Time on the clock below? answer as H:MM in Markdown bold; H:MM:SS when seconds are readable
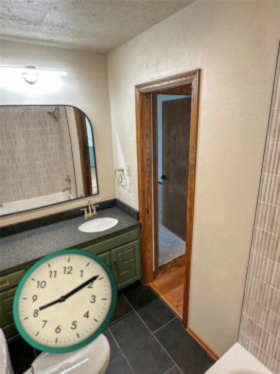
**8:09**
